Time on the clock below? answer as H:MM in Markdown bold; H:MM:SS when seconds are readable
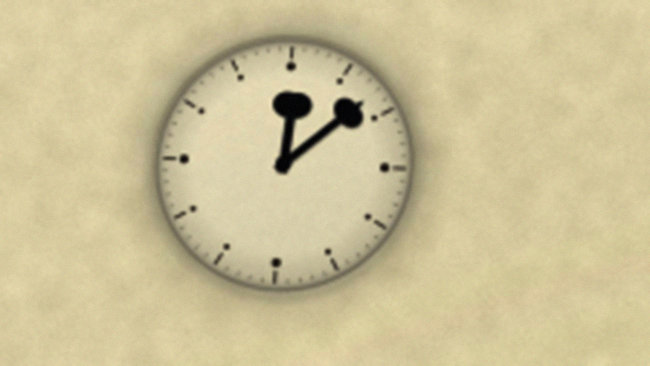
**12:08**
